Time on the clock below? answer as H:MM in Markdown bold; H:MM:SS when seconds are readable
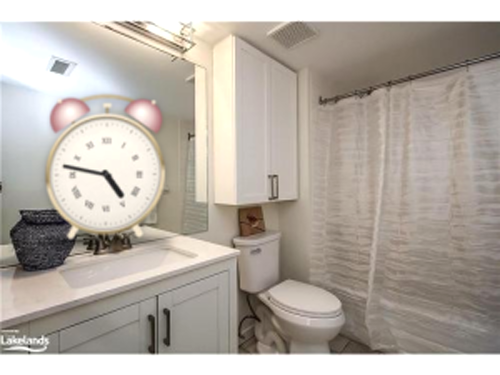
**4:47**
